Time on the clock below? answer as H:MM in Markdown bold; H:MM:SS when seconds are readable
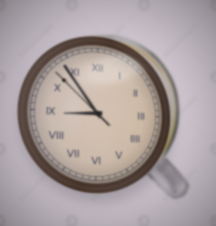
**8:53:52**
